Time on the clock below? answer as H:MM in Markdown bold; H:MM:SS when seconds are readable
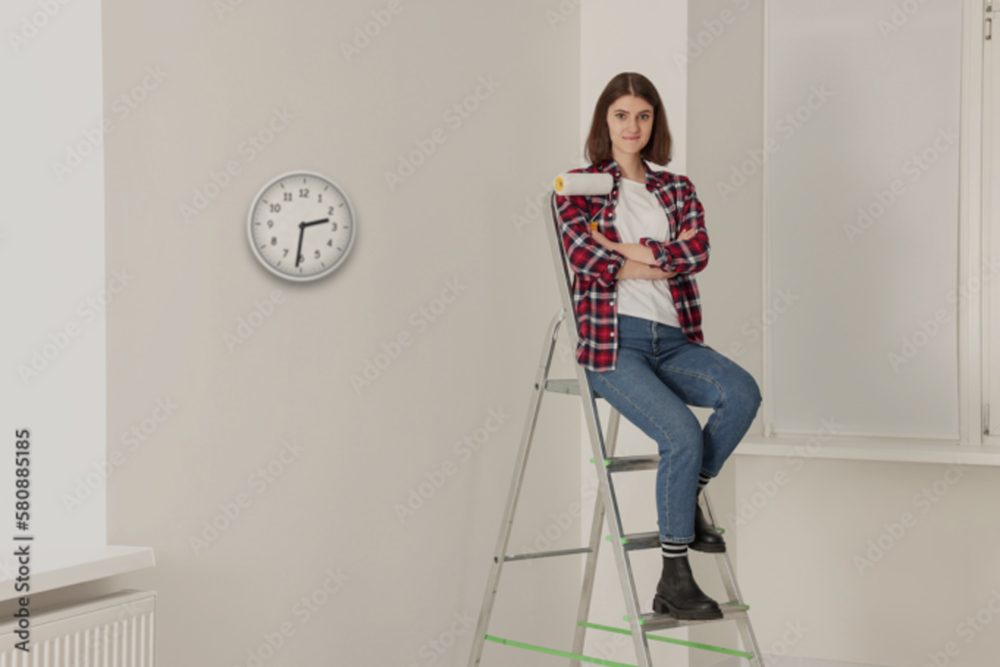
**2:31**
